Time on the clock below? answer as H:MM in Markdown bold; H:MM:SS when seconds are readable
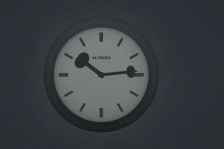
**10:14**
